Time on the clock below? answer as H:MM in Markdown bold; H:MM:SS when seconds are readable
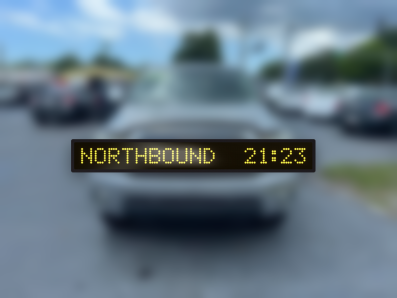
**21:23**
